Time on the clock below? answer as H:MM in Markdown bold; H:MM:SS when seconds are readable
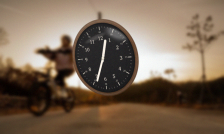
**12:34**
